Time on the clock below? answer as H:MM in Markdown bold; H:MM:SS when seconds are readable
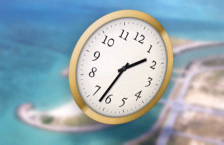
**1:32**
